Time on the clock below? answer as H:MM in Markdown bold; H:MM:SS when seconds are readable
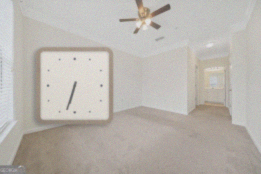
**6:33**
